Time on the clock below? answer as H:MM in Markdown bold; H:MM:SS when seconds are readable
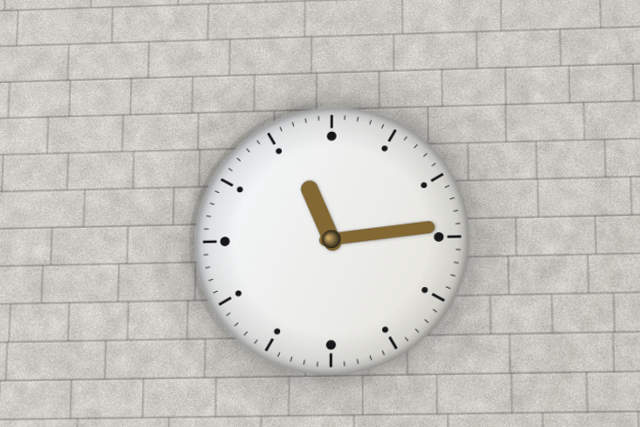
**11:14**
